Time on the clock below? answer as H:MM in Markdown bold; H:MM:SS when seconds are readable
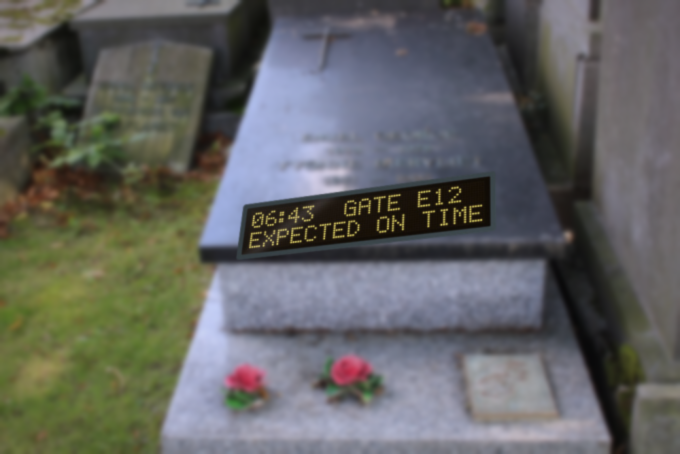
**6:43**
